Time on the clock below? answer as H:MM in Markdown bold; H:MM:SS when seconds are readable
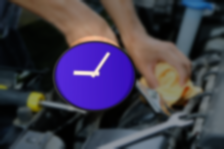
**9:05**
